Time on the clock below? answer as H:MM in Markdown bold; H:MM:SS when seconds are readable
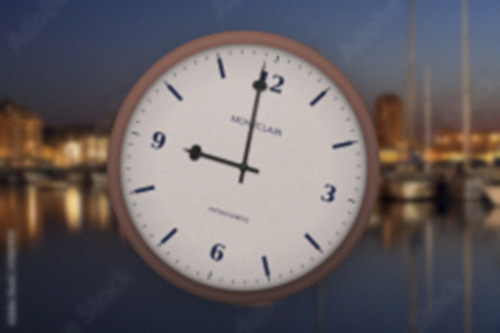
**8:59**
